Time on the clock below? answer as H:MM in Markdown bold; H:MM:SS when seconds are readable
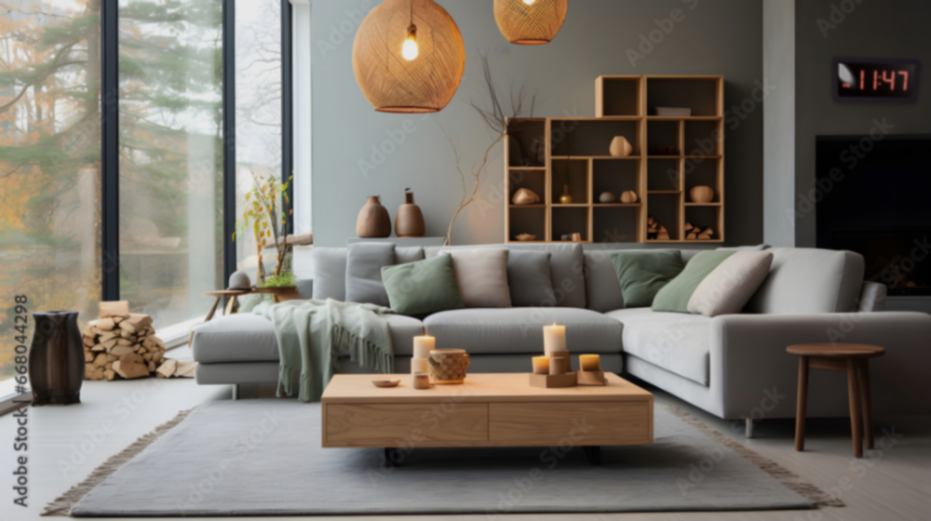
**11:47**
